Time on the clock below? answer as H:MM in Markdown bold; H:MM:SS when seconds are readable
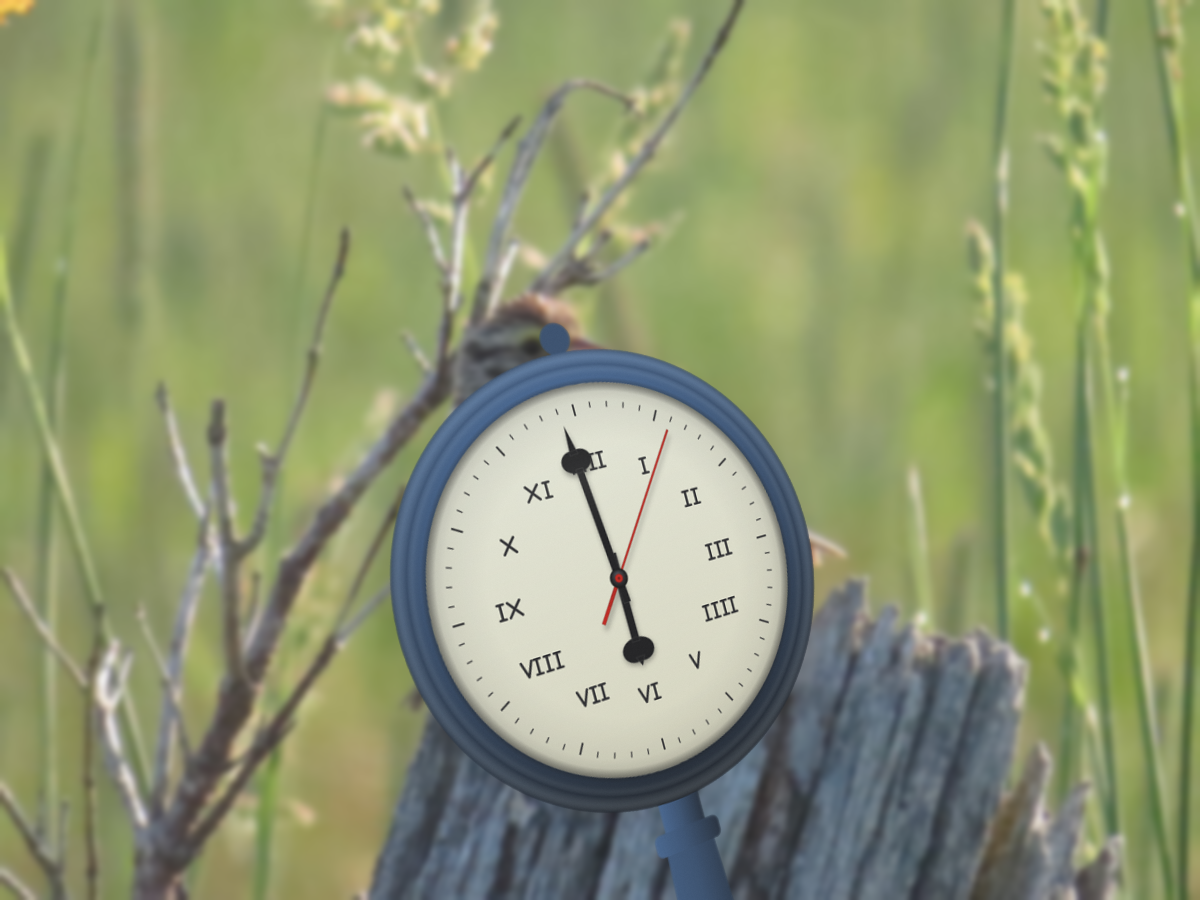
**5:59:06**
